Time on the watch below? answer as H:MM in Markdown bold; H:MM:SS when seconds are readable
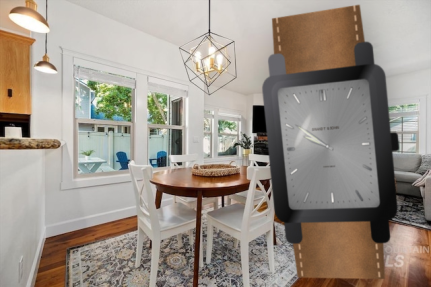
**9:51**
